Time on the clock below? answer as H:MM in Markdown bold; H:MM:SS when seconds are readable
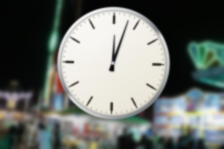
**12:03**
